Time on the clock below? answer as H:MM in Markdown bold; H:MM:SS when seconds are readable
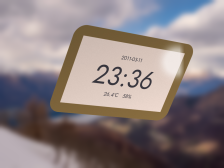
**23:36**
